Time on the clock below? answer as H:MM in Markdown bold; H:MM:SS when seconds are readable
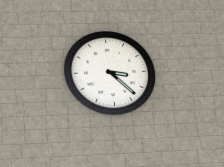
**3:23**
